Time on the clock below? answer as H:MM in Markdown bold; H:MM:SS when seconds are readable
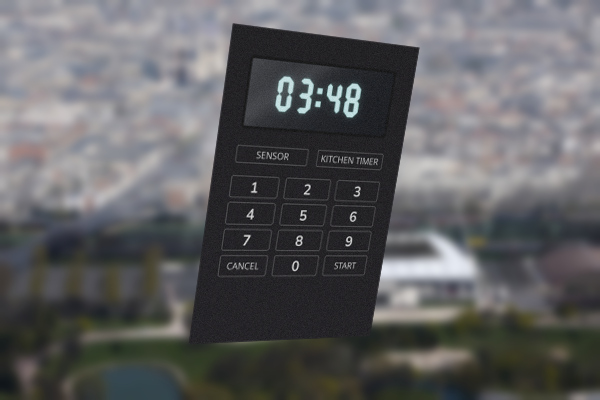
**3:48**
